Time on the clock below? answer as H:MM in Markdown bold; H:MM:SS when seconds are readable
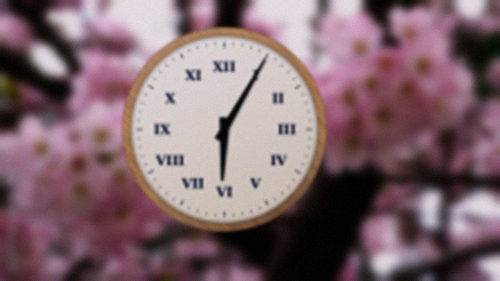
**6:05**
